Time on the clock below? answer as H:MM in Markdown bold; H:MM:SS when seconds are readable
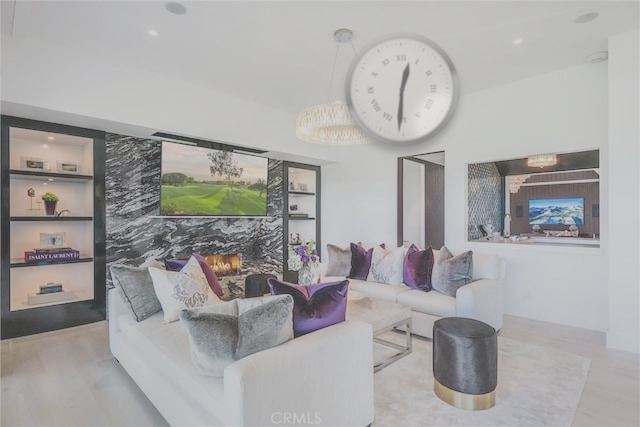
**12:31**
